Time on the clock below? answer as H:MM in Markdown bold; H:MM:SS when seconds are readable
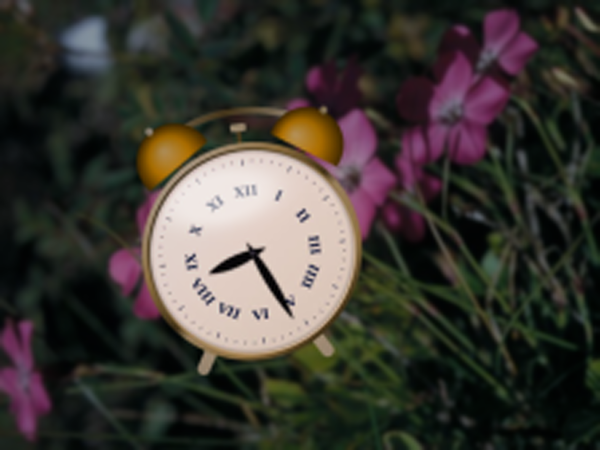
**8:26**
